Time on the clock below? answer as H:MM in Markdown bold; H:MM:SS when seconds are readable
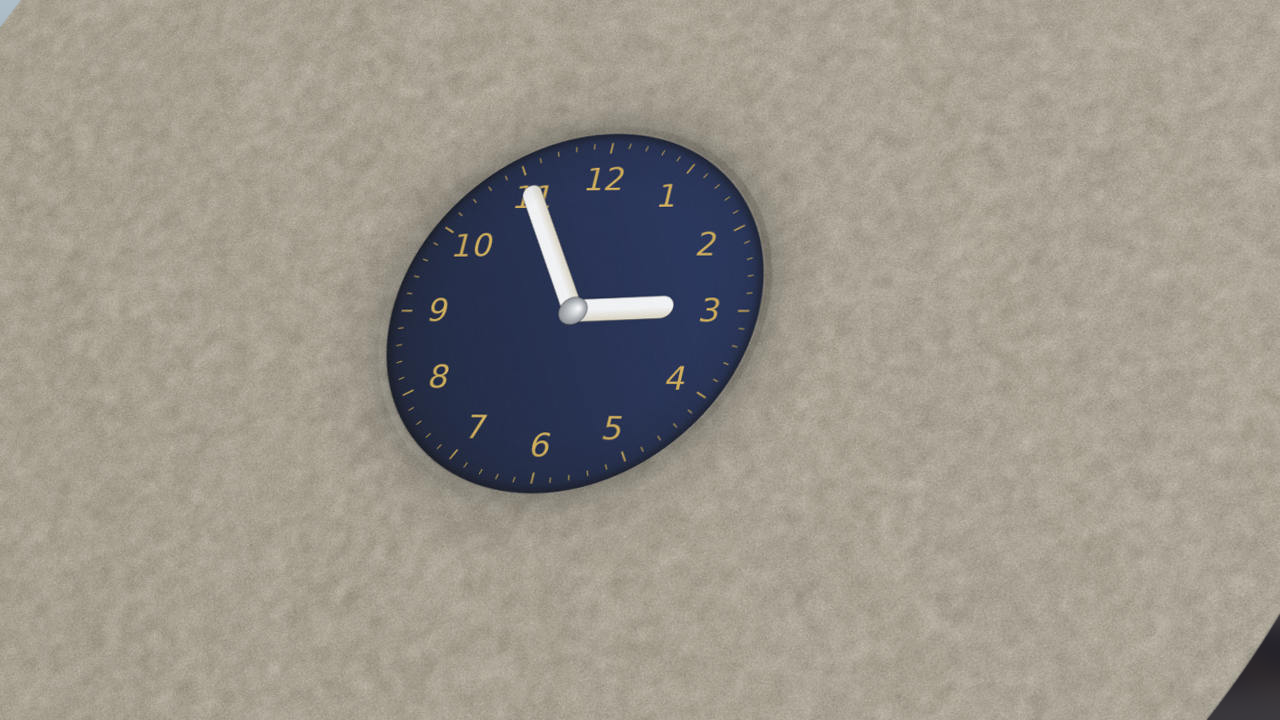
**2:55**
